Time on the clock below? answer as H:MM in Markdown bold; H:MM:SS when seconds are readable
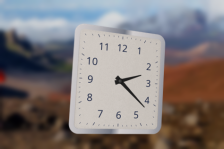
**2:22**
